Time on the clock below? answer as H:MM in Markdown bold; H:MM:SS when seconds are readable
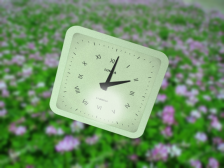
**2:01**
